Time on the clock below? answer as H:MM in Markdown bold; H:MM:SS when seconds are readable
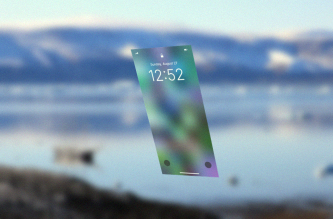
**12:52**
